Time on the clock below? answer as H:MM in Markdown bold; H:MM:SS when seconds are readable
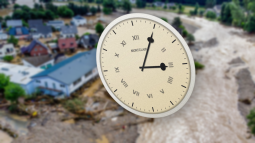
**3:05**
